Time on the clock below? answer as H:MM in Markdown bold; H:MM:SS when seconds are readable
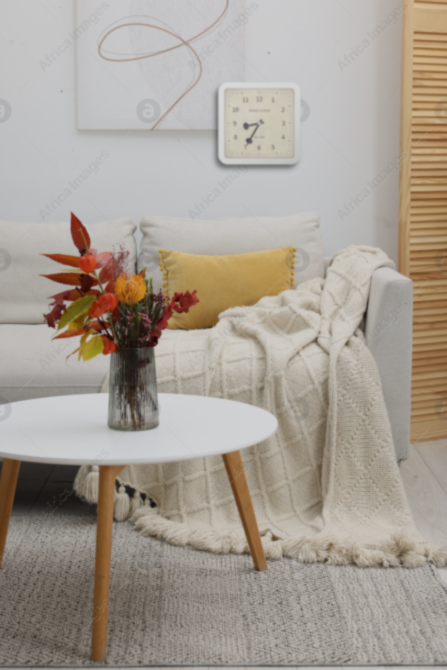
**8:35**
